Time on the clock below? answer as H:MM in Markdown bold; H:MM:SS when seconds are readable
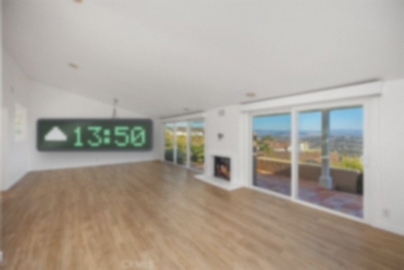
**13:50**
